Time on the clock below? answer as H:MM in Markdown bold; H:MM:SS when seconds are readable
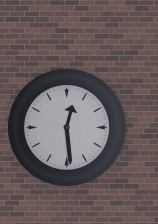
**12:29**
